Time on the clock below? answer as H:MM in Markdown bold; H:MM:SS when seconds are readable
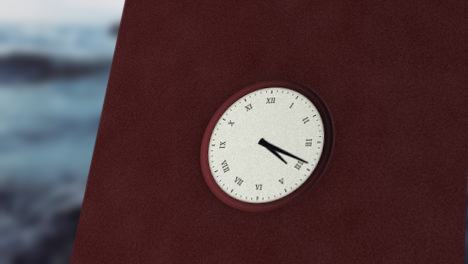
**4:19**
